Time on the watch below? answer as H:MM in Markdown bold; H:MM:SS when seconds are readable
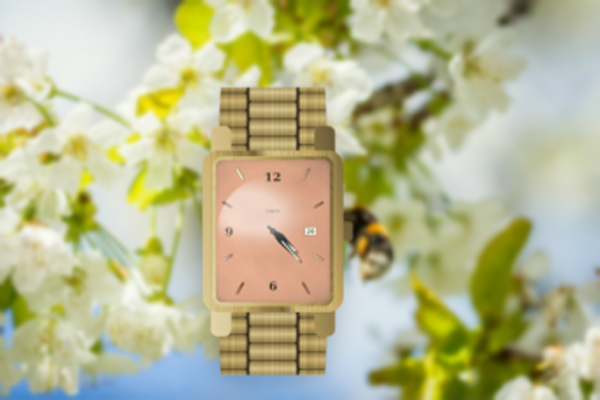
**4:23**
